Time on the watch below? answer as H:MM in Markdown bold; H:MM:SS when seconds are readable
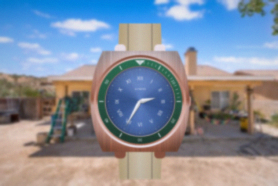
**2:35**
